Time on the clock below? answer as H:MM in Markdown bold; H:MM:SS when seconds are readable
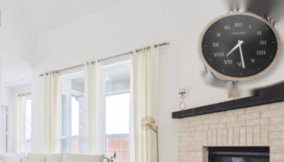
**7:29**
